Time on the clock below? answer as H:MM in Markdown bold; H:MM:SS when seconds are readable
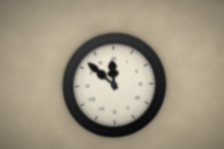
**11:52**
